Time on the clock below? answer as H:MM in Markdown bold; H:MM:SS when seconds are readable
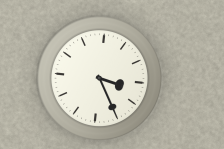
**3:25**
